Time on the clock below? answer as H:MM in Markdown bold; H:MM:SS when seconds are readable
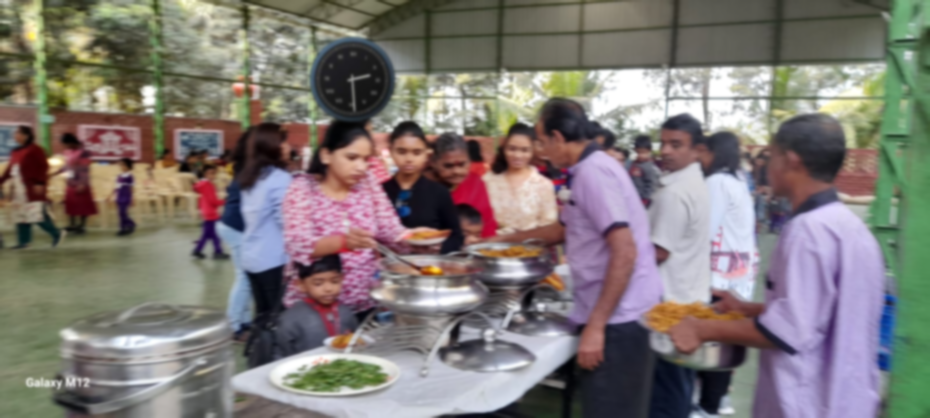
**2:29**
